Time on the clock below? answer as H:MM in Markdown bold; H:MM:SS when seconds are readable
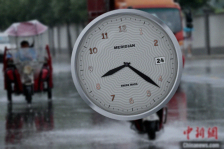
**8:22**
